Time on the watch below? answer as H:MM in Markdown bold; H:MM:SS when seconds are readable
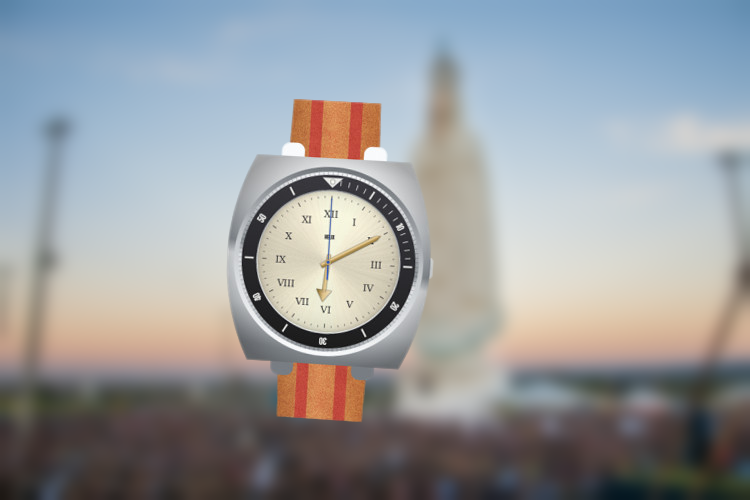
**6:10:00**
